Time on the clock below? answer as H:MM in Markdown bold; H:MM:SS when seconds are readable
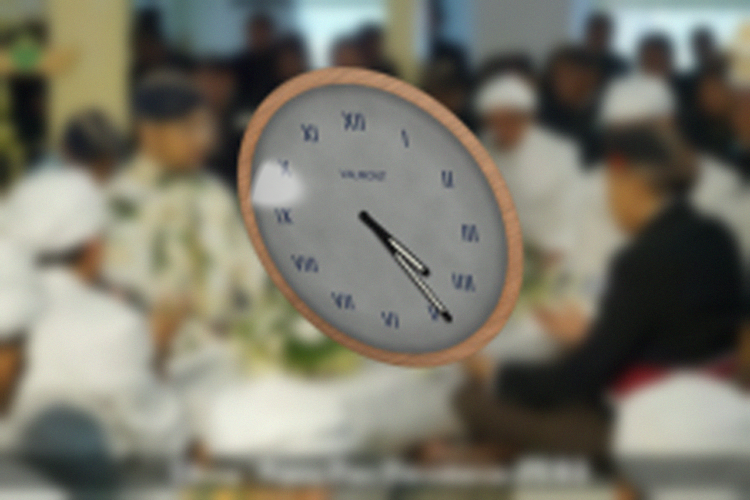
**4:24**
